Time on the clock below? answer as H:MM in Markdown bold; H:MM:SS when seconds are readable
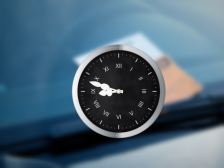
**8:48**
